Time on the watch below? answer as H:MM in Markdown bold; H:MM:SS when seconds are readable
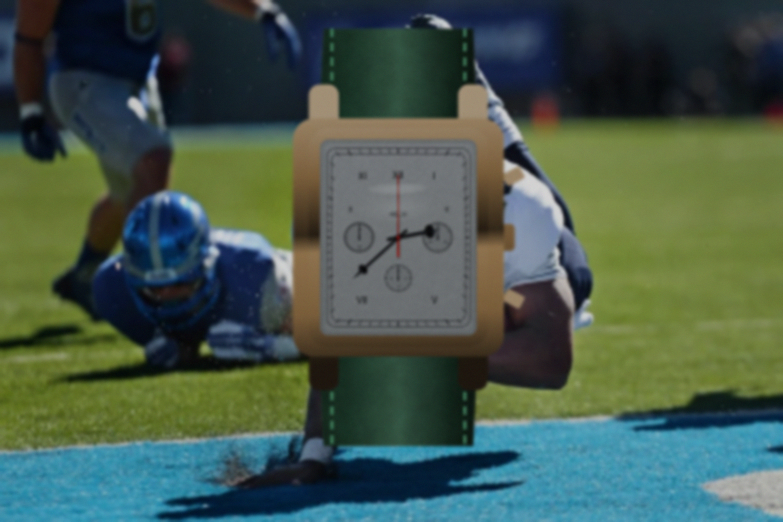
**2:38**
